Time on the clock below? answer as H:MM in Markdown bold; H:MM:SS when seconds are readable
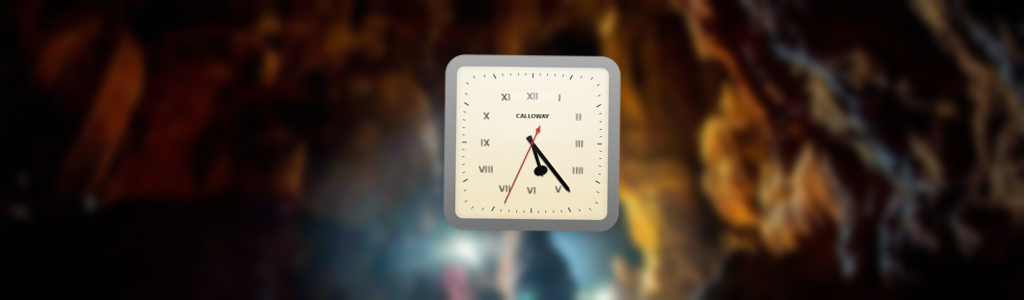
**5:23:34**
